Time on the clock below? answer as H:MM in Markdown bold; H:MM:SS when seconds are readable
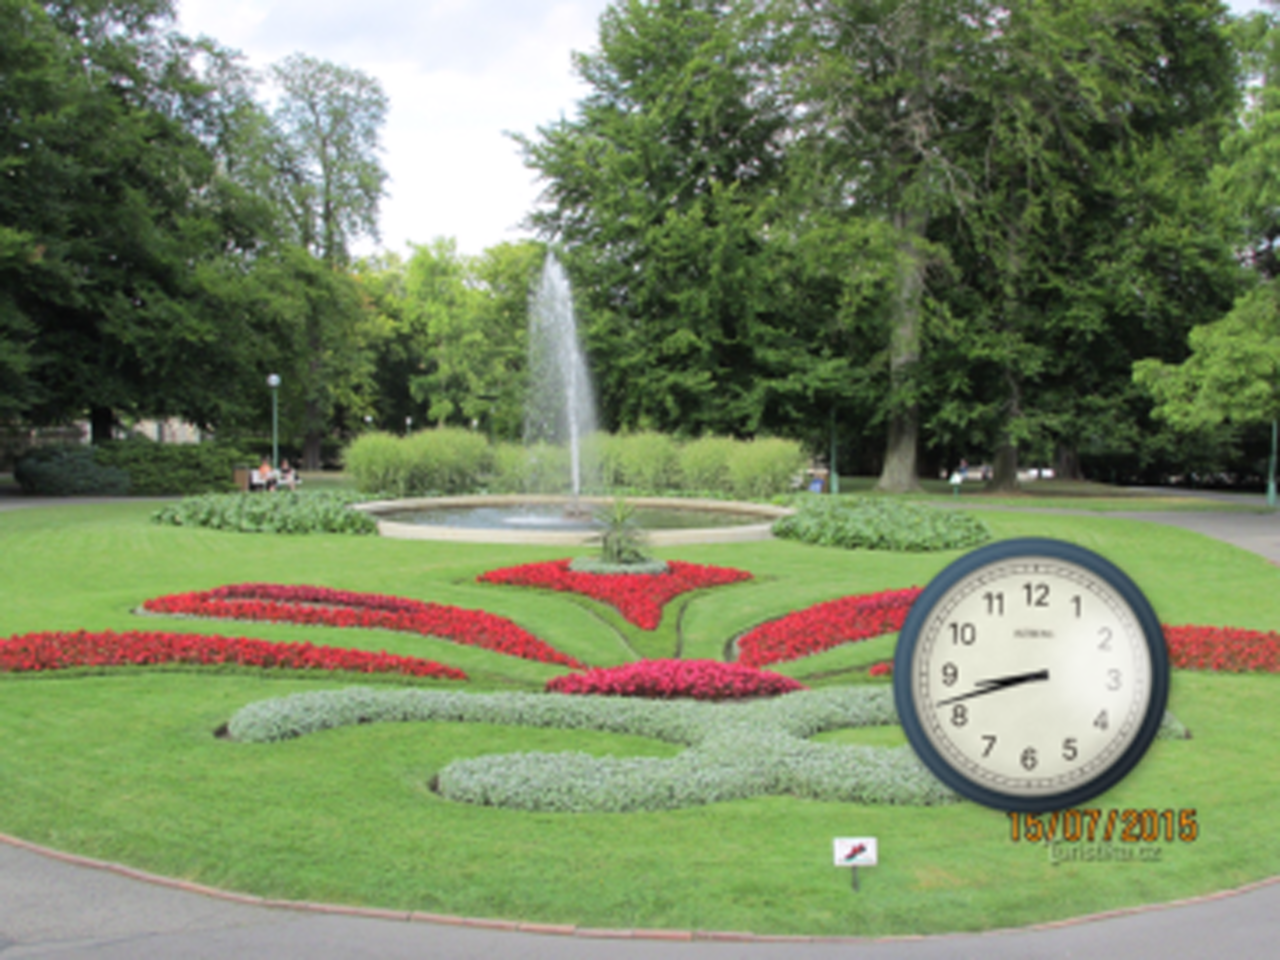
**8:42**
